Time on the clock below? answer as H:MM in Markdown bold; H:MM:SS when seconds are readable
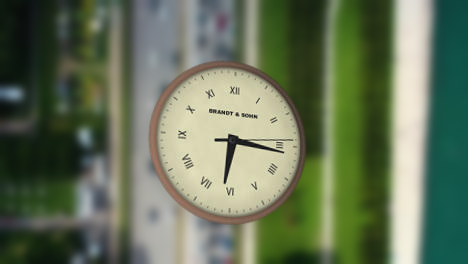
**6:16:14**
